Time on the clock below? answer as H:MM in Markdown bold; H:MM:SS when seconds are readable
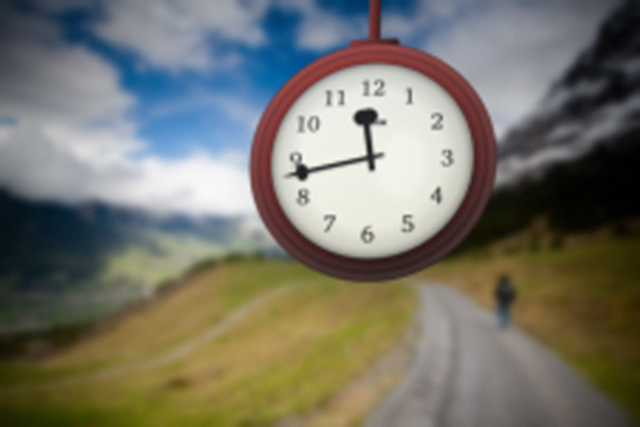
**11:43**
